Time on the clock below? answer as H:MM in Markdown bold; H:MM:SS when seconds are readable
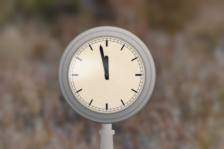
**11:58**
